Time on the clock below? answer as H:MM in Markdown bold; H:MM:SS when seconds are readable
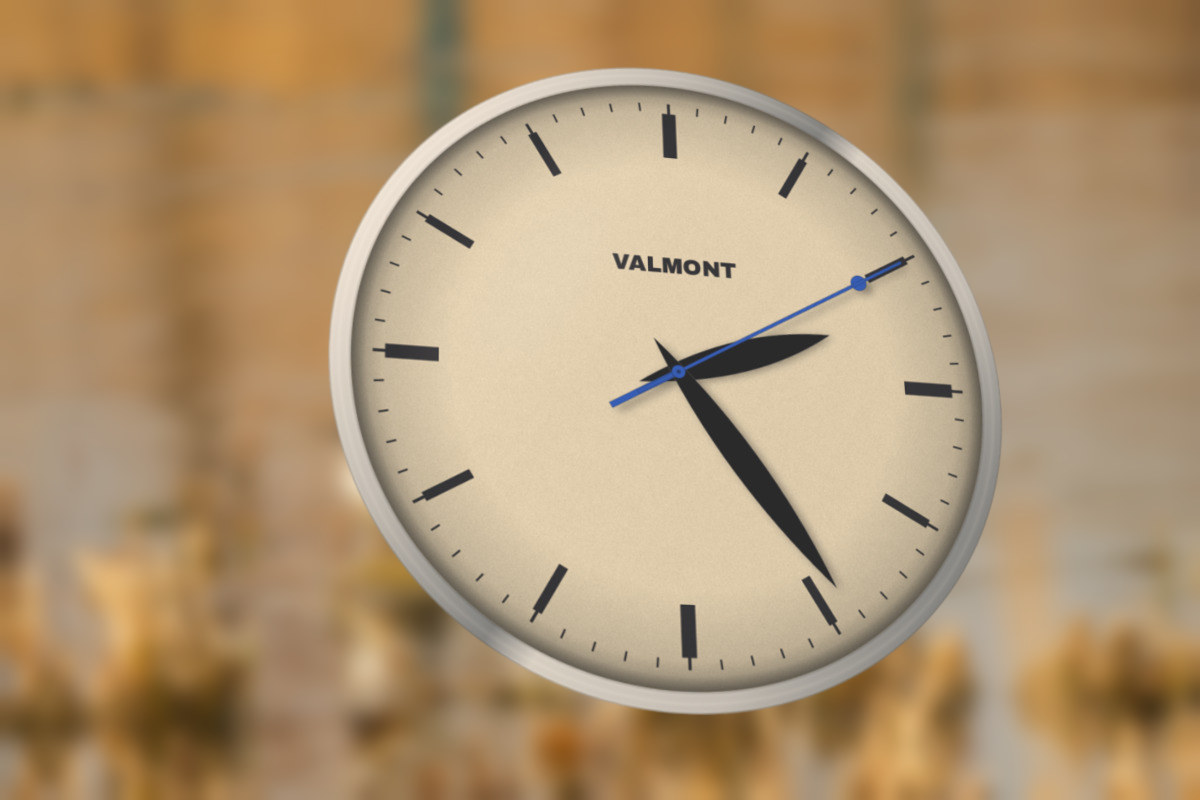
**2:24:10**
